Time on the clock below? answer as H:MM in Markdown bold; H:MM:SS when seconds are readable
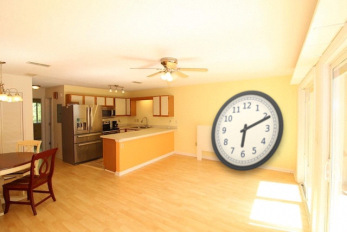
**6:11**
